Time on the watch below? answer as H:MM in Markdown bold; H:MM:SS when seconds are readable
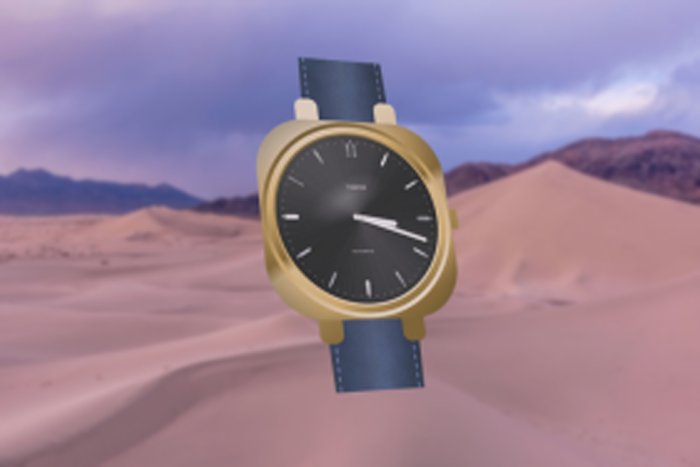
**3:18**
